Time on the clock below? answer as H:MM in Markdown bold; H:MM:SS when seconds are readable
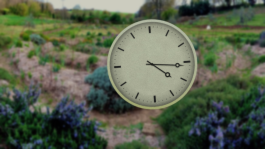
**4:16**
